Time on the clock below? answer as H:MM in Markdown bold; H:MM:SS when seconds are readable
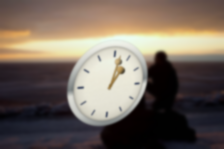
**1:02**
